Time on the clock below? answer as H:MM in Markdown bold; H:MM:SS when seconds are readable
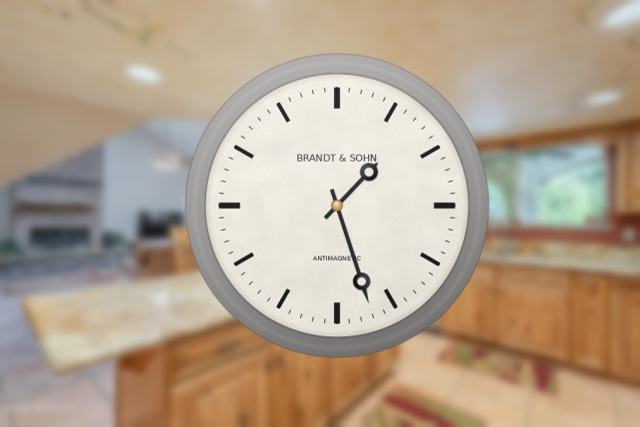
**1:27**
